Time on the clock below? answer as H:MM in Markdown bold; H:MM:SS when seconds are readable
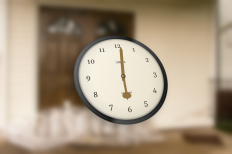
**6:01**
